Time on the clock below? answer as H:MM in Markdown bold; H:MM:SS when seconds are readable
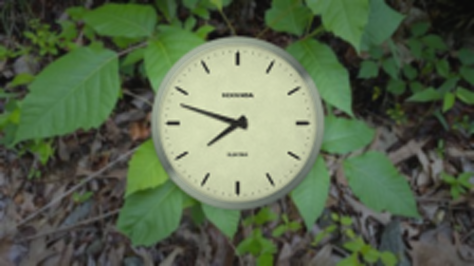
**7:48**
